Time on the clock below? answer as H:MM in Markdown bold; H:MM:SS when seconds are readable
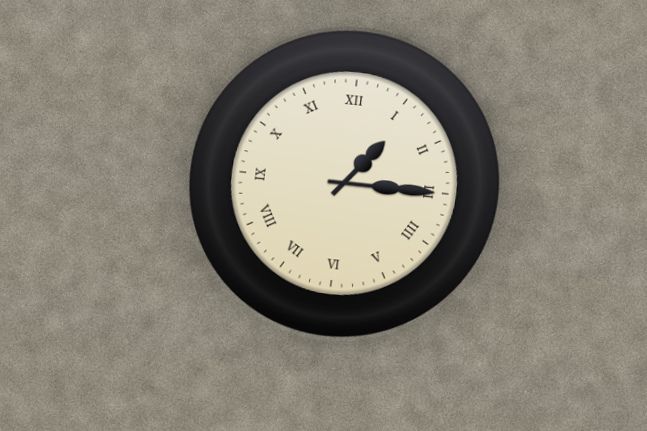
**1:15**
